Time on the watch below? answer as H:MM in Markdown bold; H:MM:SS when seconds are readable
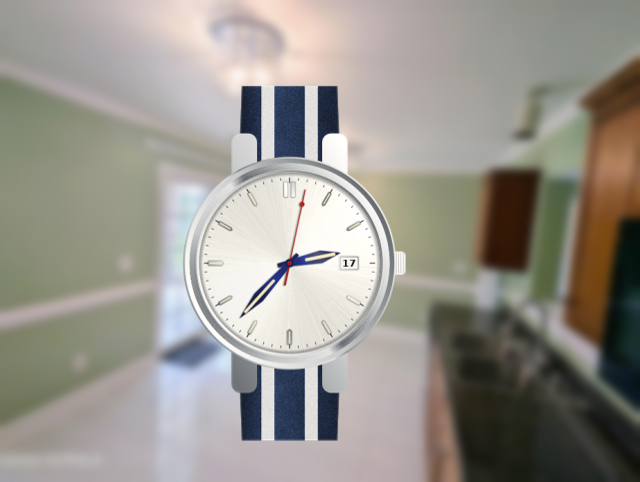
**2:37:02**
